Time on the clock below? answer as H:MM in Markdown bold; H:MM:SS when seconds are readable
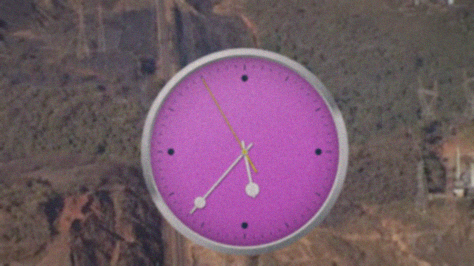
**5:36:55**
